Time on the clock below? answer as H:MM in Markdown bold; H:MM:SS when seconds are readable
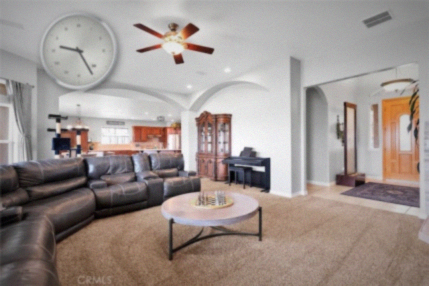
**9:25**
